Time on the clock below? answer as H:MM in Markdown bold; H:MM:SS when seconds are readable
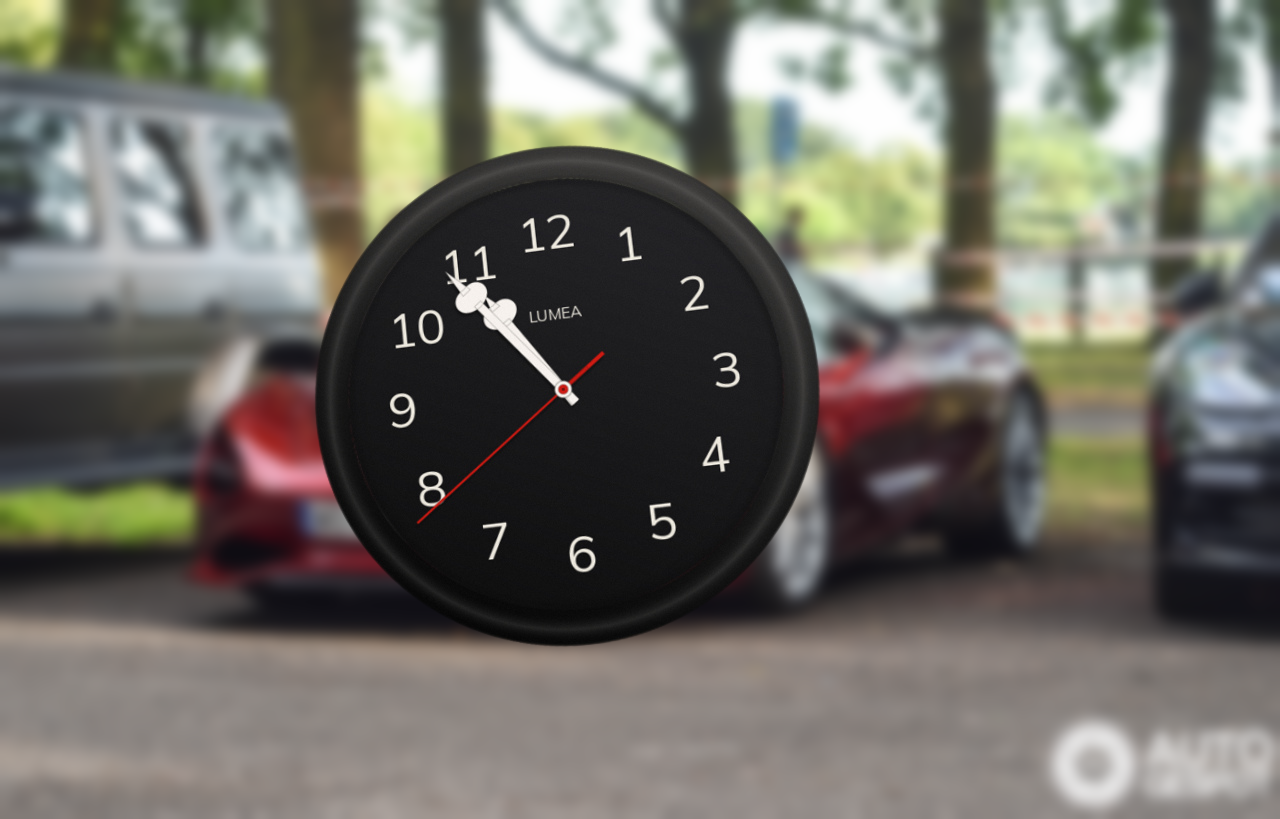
**10:53:39**
